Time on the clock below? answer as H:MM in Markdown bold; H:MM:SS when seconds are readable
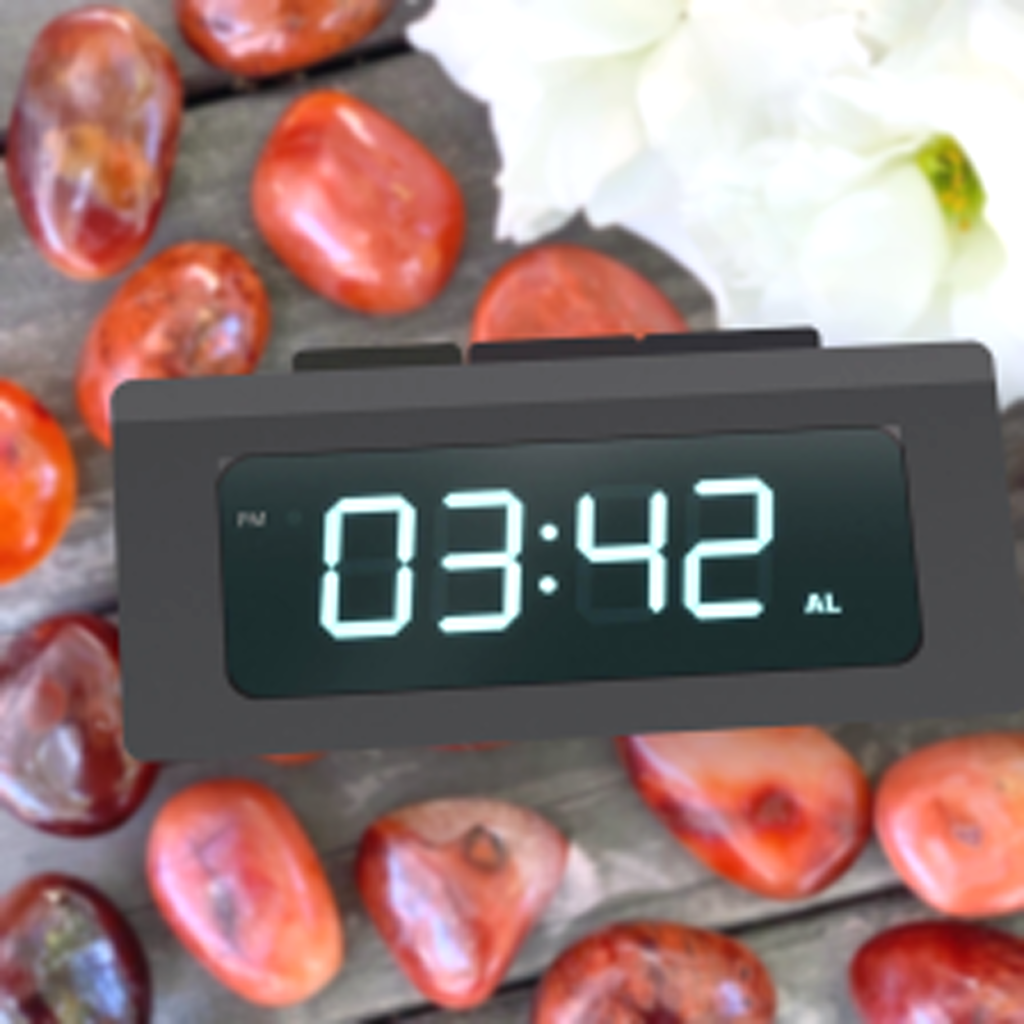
**3:42**
